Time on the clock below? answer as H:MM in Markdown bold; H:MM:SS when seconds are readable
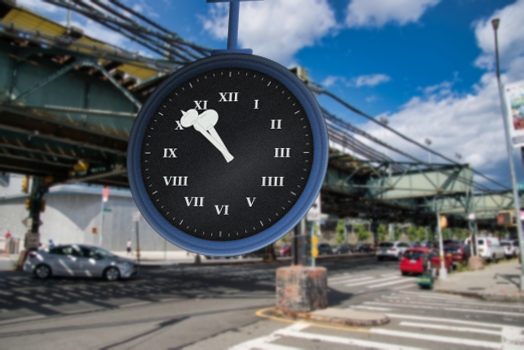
**10:52**
